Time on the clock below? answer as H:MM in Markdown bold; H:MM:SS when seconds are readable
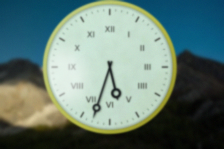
**5:33**
